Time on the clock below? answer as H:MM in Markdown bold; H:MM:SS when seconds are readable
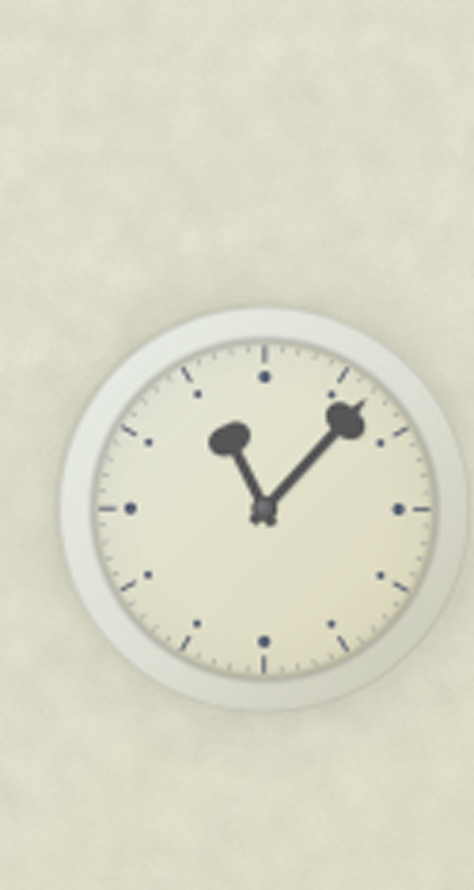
**11:07**
